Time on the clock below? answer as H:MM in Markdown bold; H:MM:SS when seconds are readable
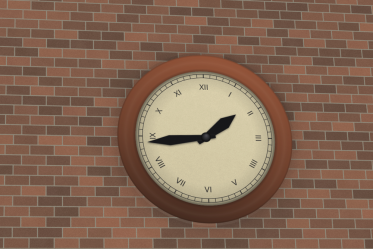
**1:44**
